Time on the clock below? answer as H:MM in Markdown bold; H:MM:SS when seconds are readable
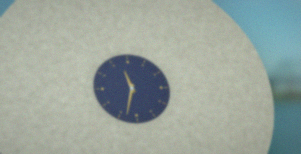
**11:33**
